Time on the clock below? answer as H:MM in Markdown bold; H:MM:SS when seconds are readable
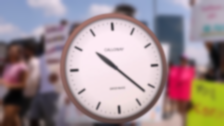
**10:22**
